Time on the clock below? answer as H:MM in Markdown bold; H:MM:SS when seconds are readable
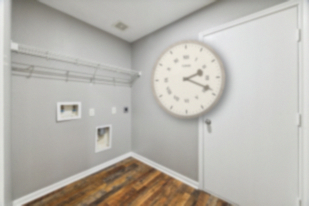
**2:19**
